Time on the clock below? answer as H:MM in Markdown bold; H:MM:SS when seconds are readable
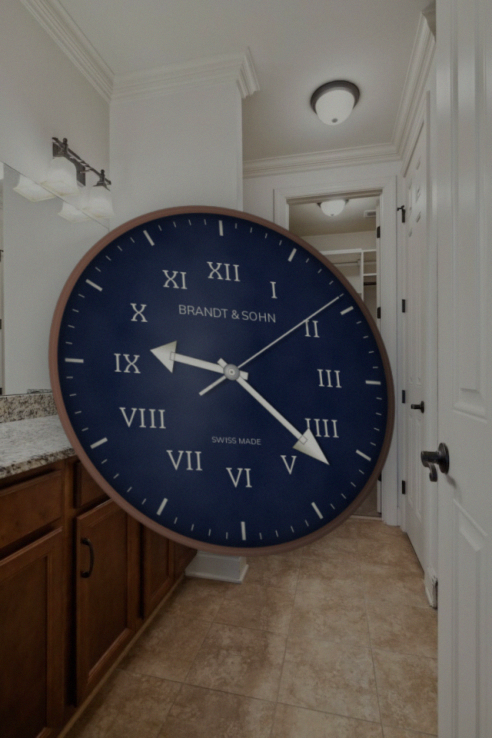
**9:22:09**
